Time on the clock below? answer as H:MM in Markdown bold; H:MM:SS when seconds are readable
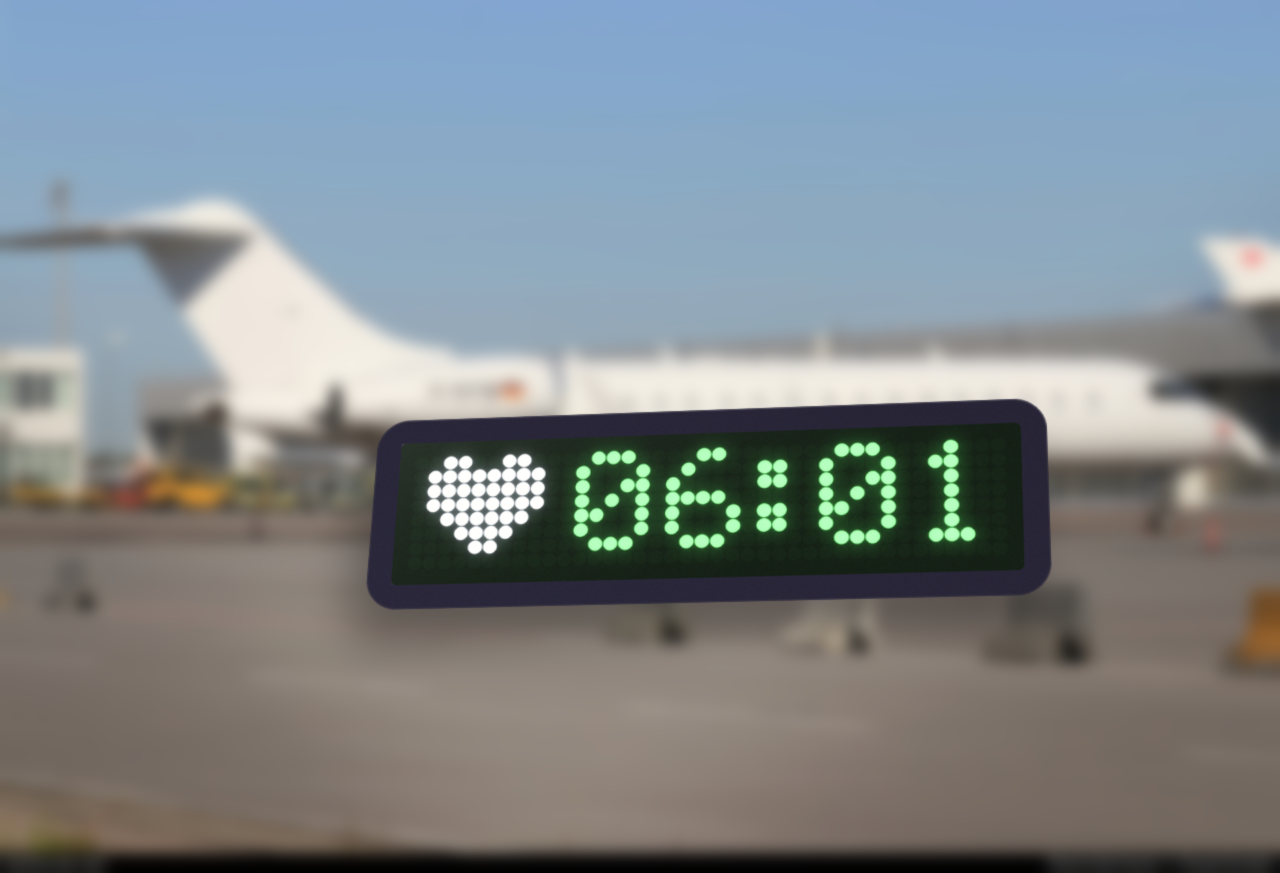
**6:01**
